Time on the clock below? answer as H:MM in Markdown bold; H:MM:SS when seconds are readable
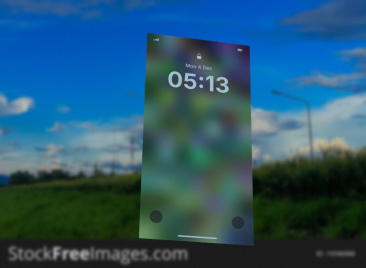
**5:13**
